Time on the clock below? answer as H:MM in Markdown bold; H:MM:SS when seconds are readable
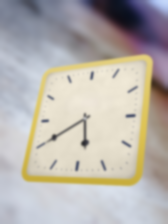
**5:40**
